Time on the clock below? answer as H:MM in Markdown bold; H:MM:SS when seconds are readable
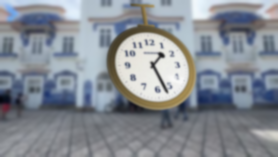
**1:27**
